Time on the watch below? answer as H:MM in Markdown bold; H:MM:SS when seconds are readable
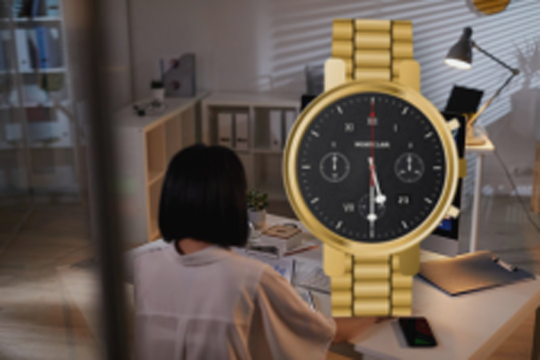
**5:30**
